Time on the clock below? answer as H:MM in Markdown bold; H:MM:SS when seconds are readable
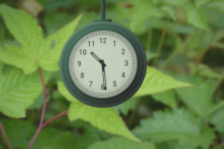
**10:29**
